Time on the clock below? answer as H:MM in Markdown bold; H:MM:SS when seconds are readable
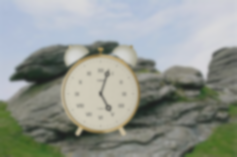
**5:03**
